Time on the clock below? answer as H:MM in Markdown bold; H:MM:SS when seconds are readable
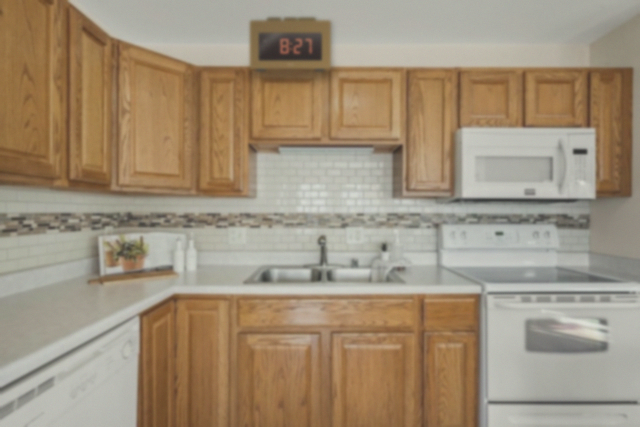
**8:27**
